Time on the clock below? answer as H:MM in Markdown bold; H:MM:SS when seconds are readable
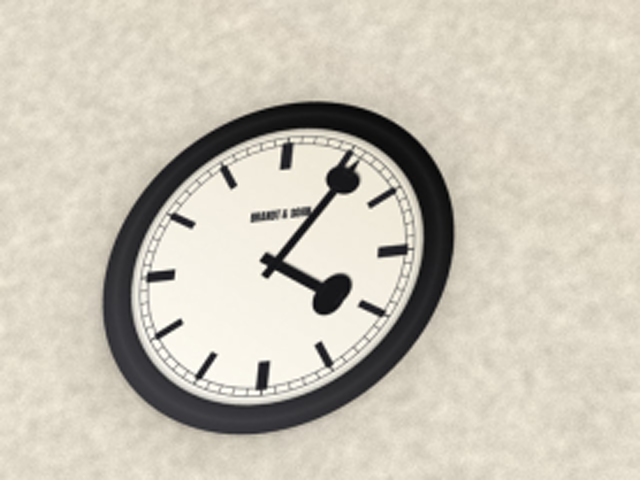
**4:06**
